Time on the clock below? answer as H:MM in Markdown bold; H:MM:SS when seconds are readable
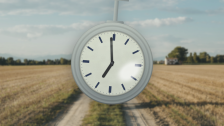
**6:59**
